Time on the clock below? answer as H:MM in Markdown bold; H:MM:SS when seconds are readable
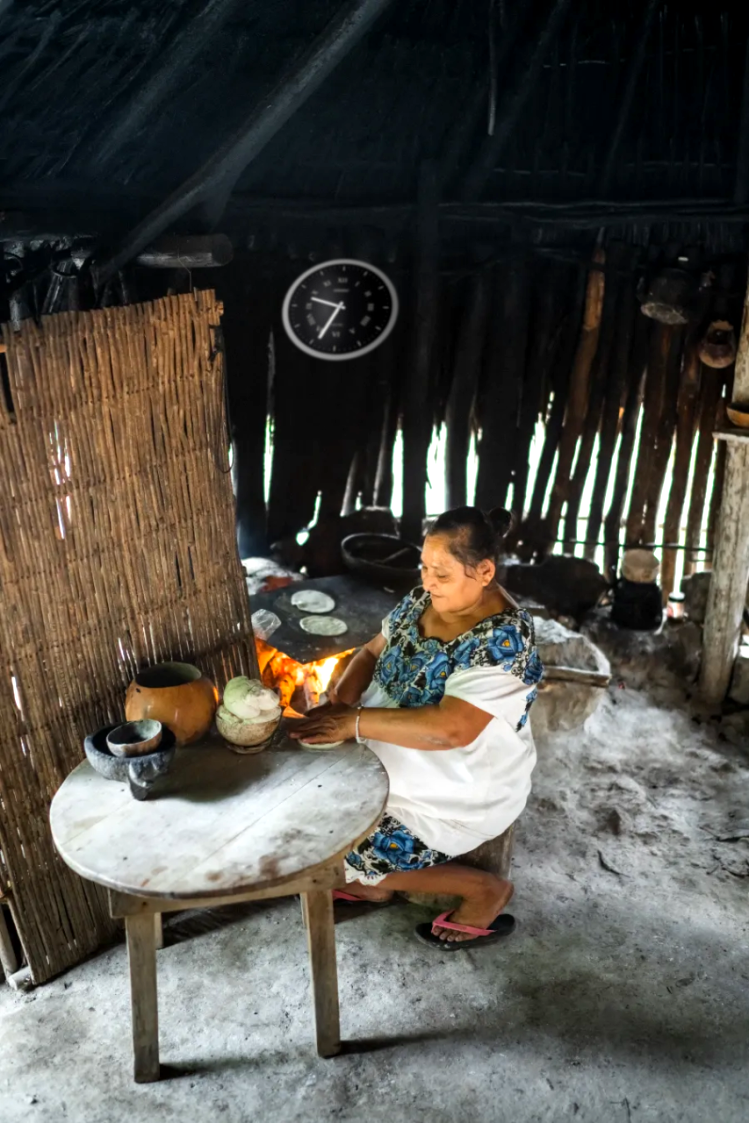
**9:34**
